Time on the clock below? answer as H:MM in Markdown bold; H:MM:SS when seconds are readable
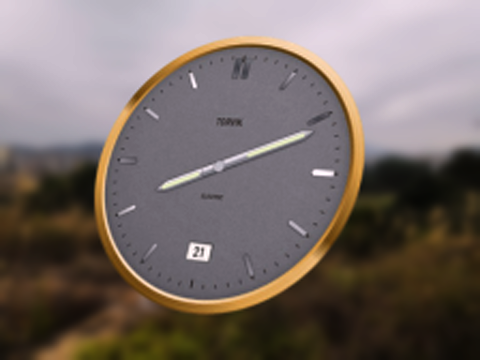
**8:11**
